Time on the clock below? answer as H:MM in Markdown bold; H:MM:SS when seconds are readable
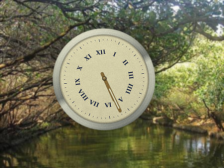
**5:27**
